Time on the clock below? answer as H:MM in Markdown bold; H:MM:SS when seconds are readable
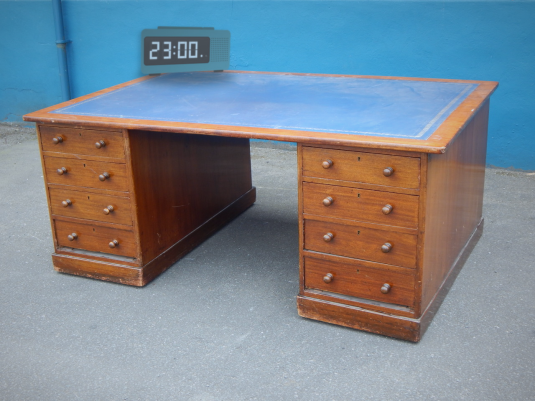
**23:00**
